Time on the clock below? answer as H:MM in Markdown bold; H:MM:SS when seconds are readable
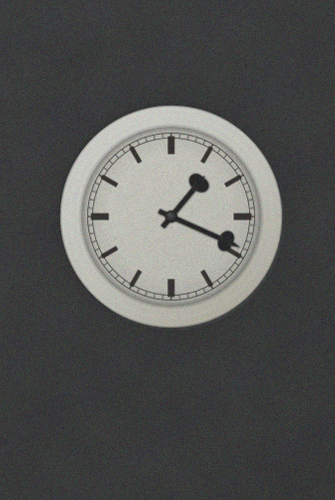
**1:19**
